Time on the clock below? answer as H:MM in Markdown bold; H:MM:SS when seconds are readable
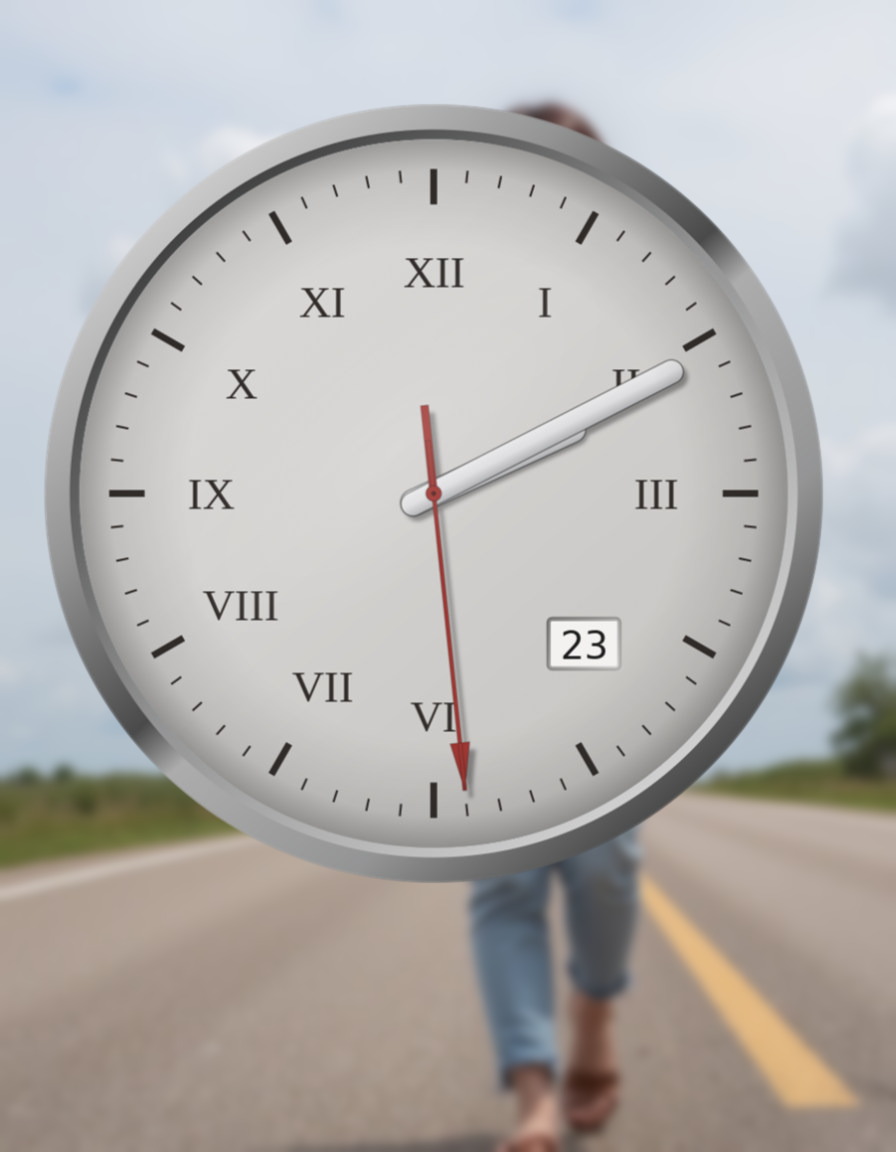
**2:10:29**
